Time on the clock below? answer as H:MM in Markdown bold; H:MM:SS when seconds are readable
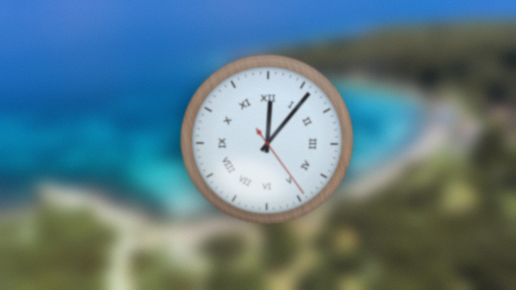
**12:06:24**
